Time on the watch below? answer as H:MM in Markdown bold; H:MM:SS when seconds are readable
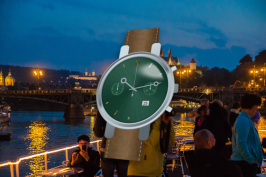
**10:13**
